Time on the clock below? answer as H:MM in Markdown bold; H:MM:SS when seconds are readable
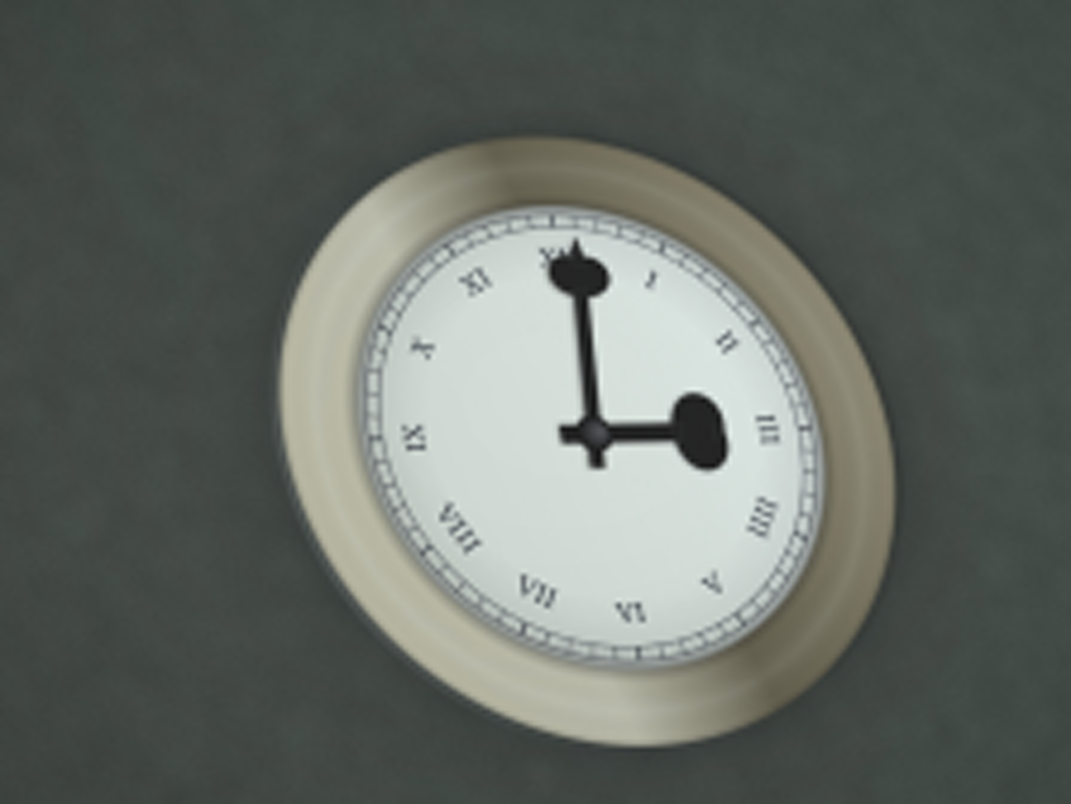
**3:01**
